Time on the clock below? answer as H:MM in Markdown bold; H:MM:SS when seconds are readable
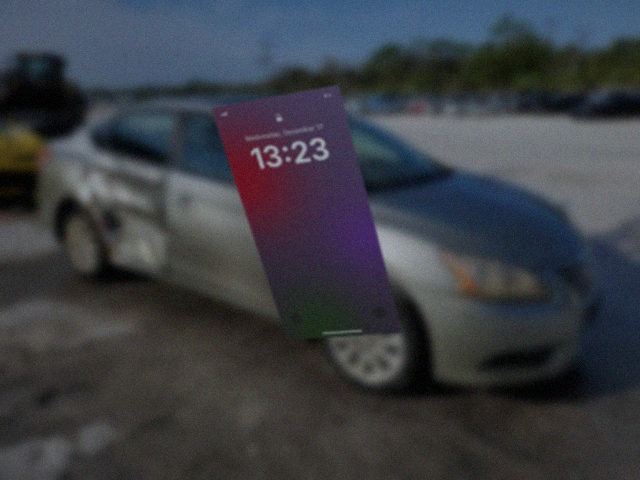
**13:23**
